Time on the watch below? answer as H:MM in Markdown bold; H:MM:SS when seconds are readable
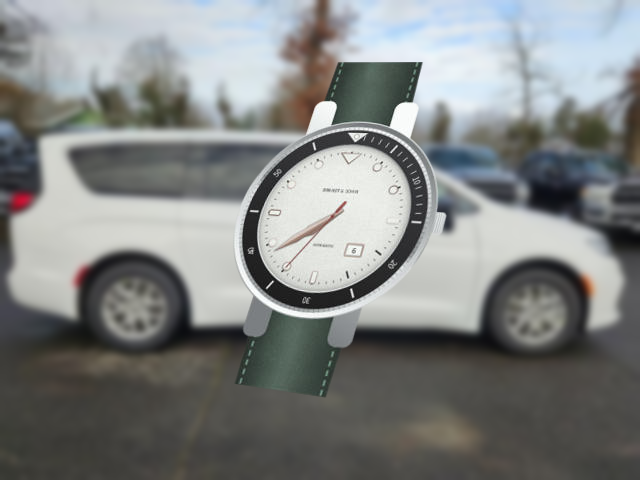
**7:38:35**
